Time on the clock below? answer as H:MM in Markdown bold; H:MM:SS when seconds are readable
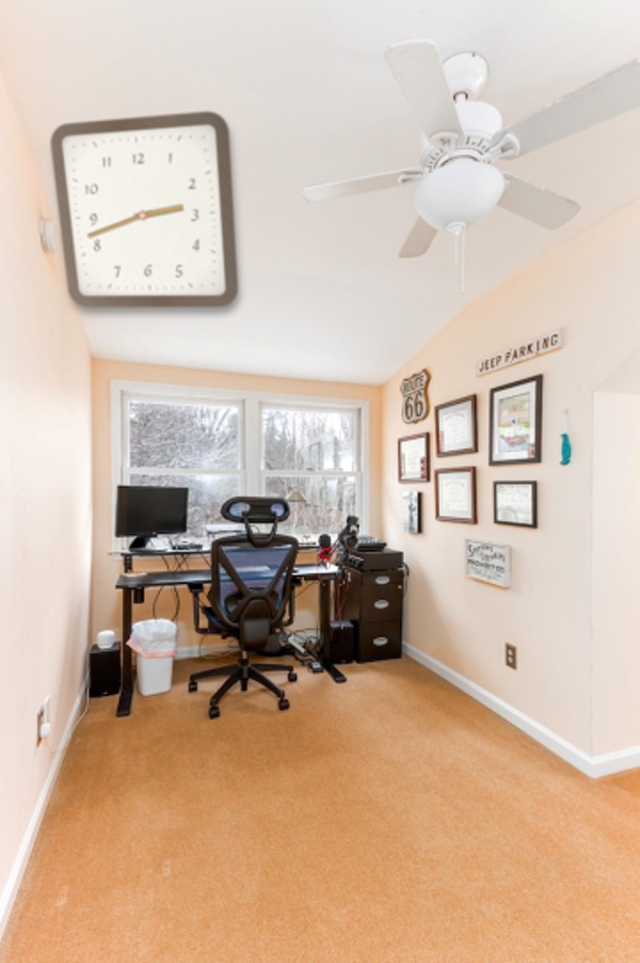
**2:42**
